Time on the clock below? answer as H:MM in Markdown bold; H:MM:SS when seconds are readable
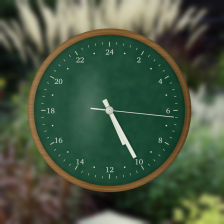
**10:25:16**
